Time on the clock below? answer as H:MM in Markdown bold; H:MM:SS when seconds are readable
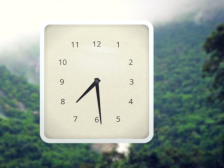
**7:29**
